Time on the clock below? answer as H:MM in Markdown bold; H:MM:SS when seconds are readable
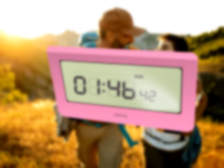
**1:46**
